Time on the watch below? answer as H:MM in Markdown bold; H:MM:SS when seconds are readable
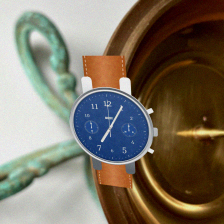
**7:05**
